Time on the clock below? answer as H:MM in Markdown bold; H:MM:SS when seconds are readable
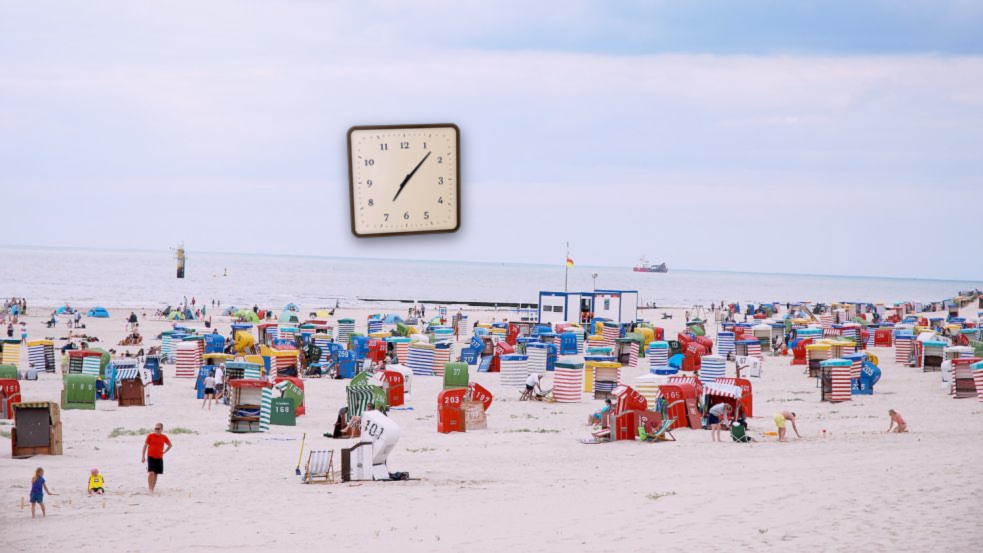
**7:07**
